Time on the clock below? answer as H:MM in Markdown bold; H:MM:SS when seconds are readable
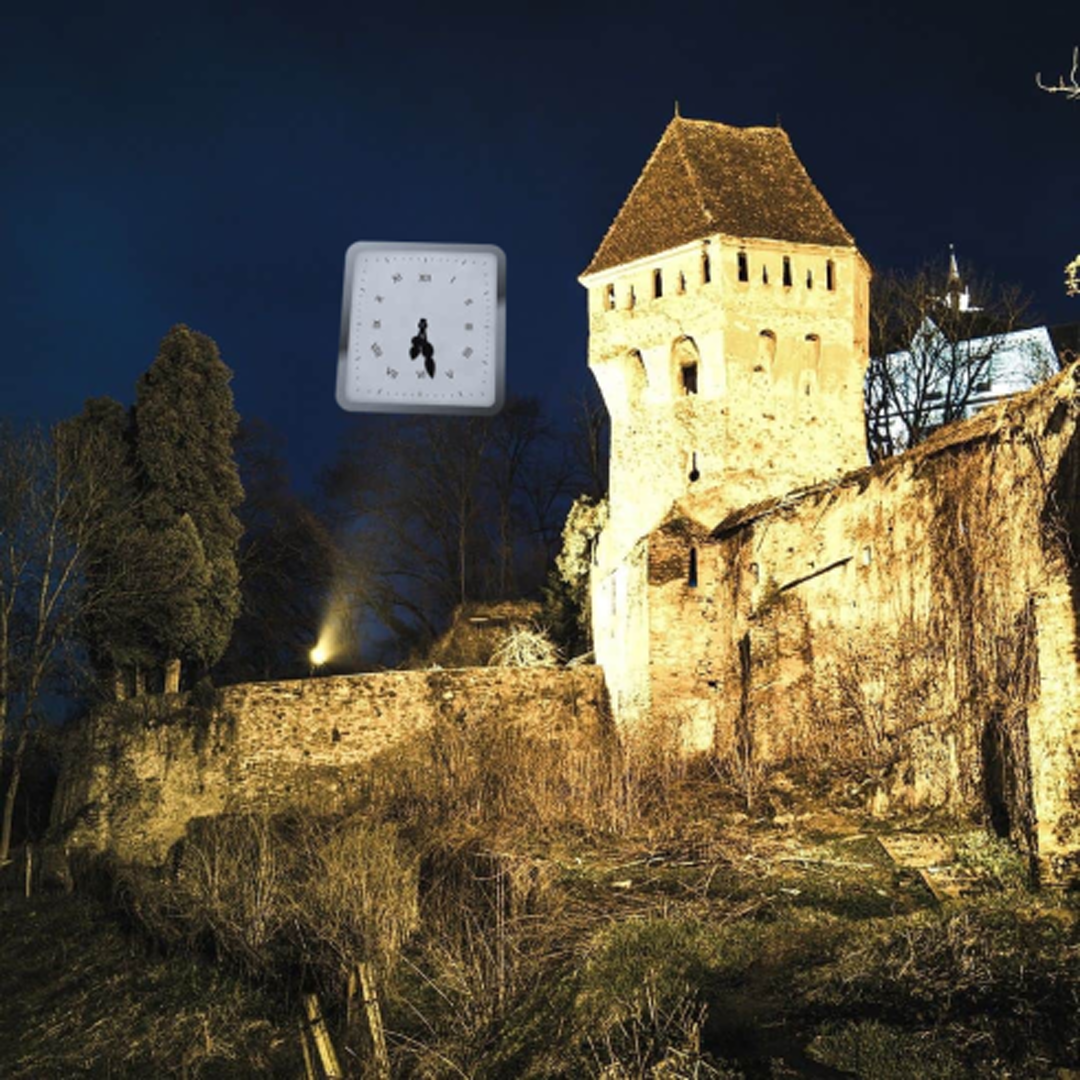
**6:28**
